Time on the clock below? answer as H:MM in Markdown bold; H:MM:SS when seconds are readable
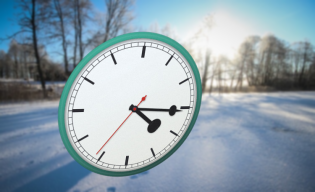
**4:15:36**
